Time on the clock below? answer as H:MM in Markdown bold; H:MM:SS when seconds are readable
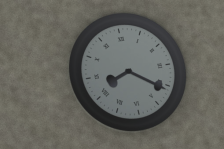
**8:21**
